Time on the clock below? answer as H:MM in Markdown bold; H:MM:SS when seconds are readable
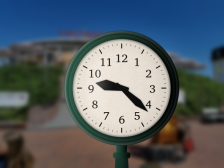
**9:22**
